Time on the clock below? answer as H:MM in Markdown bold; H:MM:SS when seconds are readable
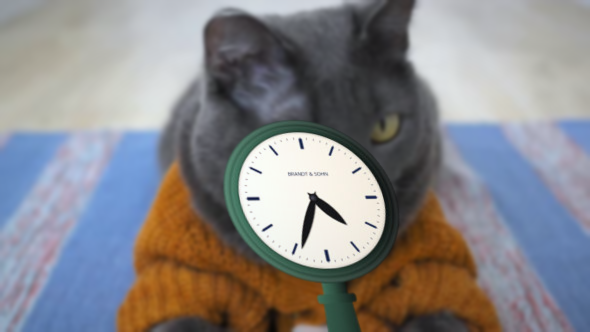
**4:34**
